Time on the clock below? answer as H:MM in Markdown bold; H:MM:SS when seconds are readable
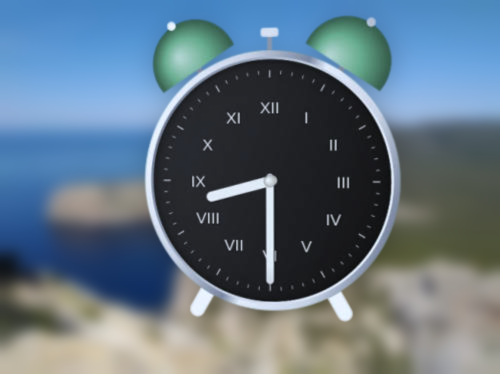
**8:30**
